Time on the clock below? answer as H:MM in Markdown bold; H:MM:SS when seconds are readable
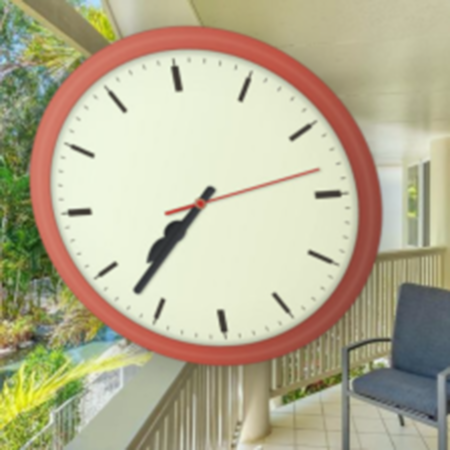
**7:37:13**
